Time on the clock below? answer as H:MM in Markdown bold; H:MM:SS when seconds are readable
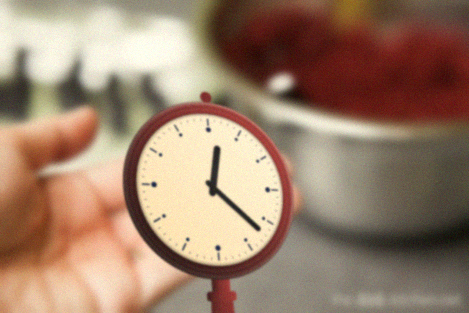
**12:22**
